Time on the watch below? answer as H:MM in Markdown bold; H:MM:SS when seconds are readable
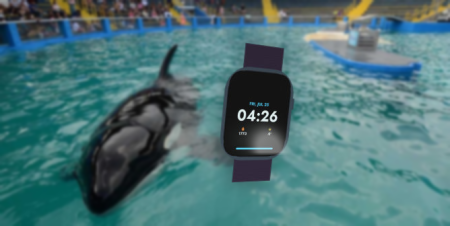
**4:26**
